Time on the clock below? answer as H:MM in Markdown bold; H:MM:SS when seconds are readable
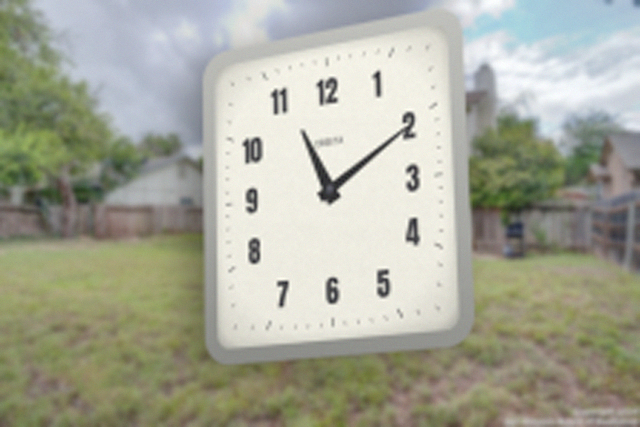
**11:10**
